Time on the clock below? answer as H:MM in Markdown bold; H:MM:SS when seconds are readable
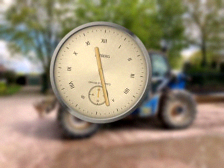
**11:27**
